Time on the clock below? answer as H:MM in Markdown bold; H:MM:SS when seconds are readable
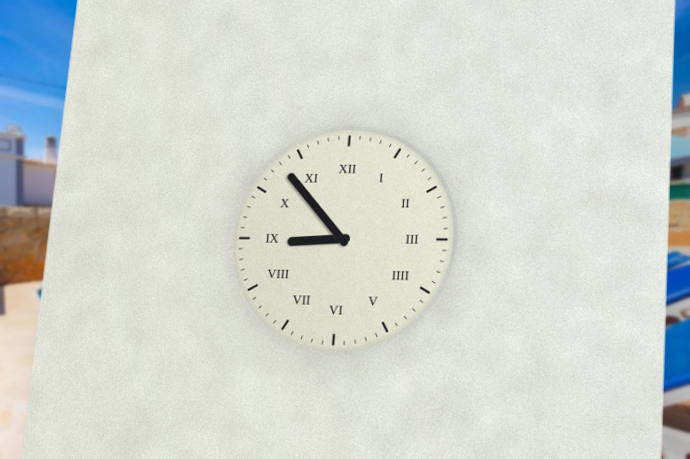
**8:53**
